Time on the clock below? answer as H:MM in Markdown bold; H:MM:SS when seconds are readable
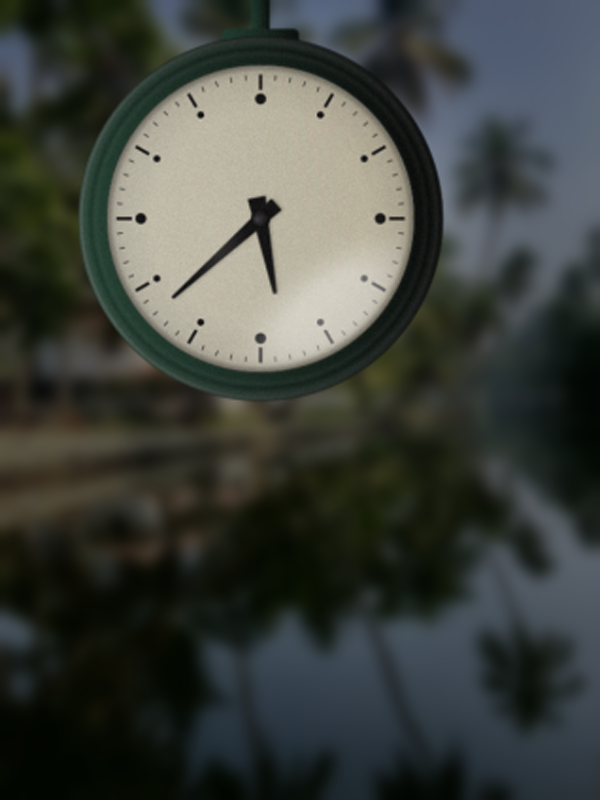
**5:38**
